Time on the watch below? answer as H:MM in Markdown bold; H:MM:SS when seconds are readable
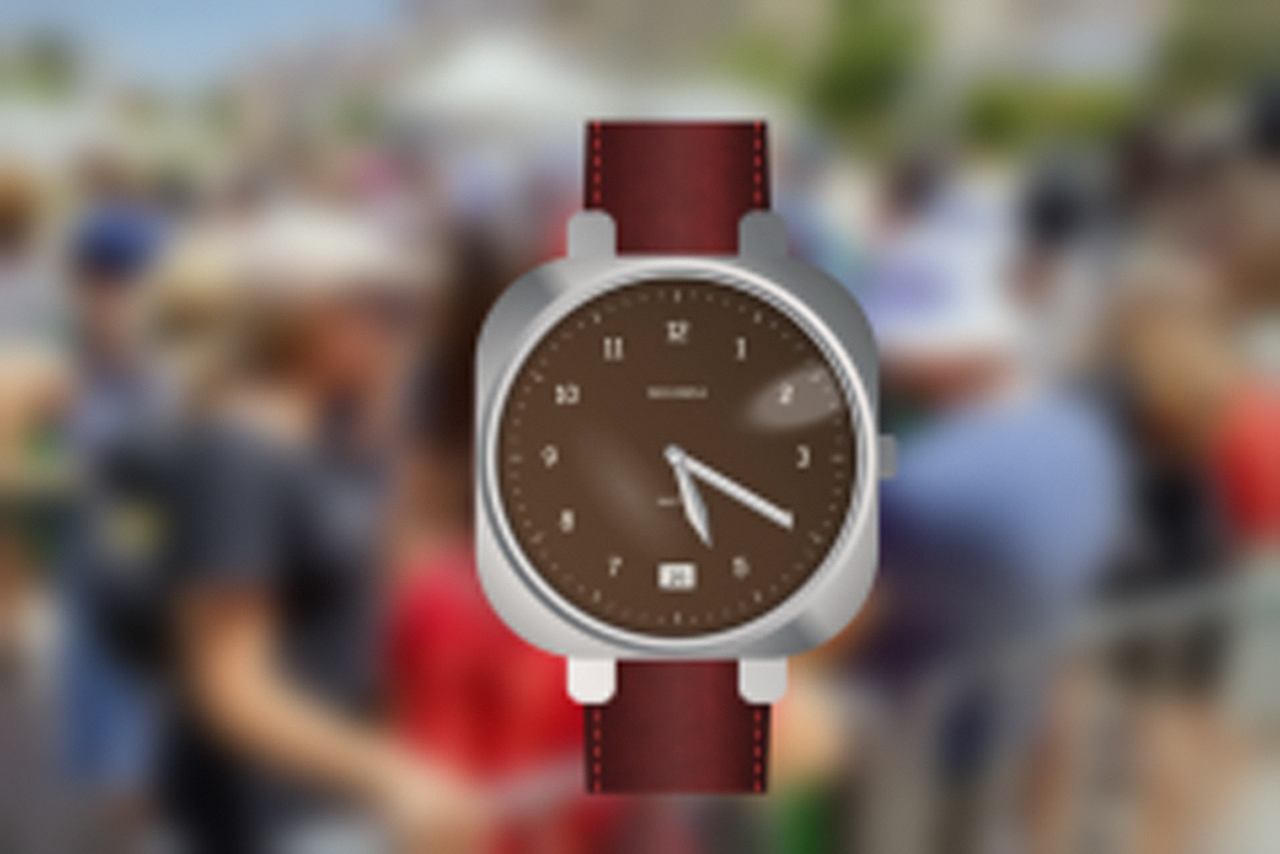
**5:20**
